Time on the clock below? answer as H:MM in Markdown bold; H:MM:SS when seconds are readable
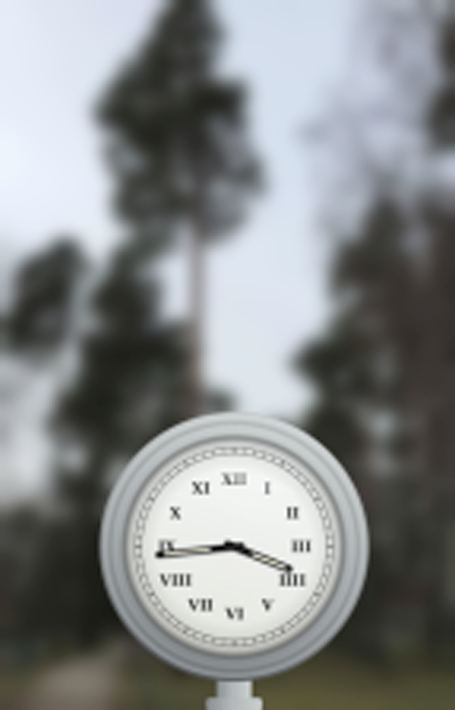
**3:44**
